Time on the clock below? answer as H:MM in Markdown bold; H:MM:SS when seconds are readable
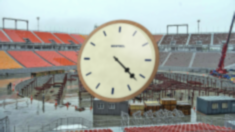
**4:22**
